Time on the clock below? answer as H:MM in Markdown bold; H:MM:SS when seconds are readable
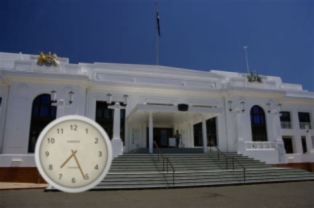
**7:26**
